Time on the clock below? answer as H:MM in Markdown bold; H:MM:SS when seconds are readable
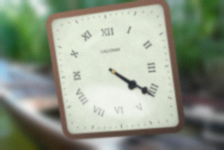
**4:21**
